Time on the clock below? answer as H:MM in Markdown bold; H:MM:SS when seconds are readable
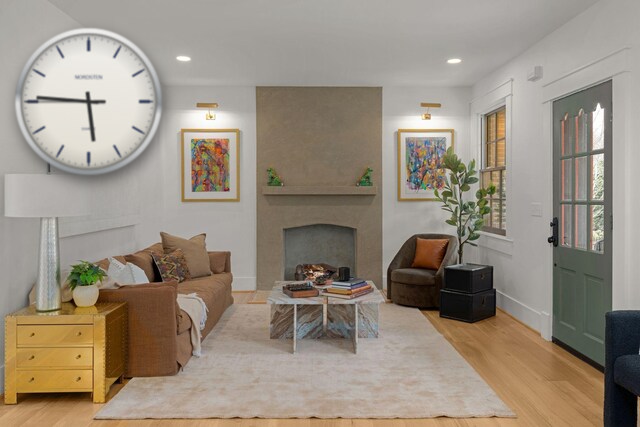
**5:45:45**
